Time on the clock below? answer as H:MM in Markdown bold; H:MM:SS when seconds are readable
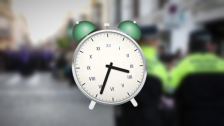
**3:34**
